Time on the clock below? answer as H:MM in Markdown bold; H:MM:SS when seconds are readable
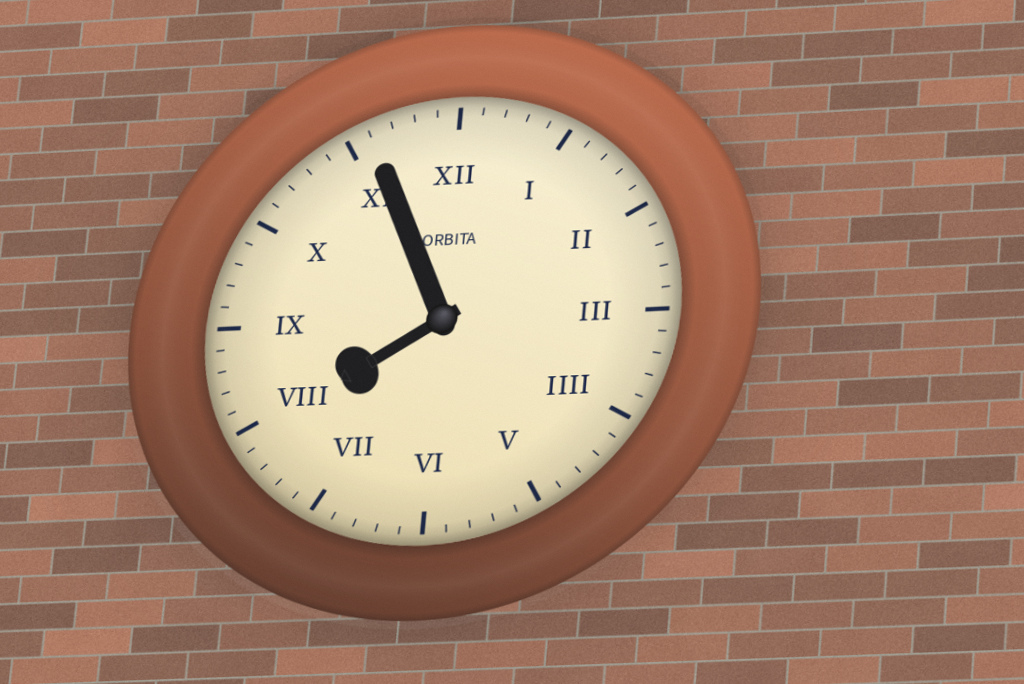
**7:56**
